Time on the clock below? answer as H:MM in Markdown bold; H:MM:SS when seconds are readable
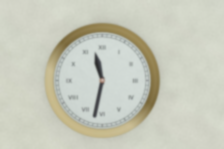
**11:32**
